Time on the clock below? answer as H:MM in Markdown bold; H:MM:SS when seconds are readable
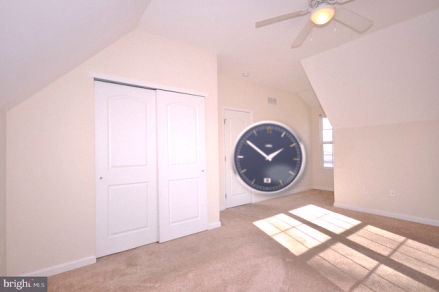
**1:51**
